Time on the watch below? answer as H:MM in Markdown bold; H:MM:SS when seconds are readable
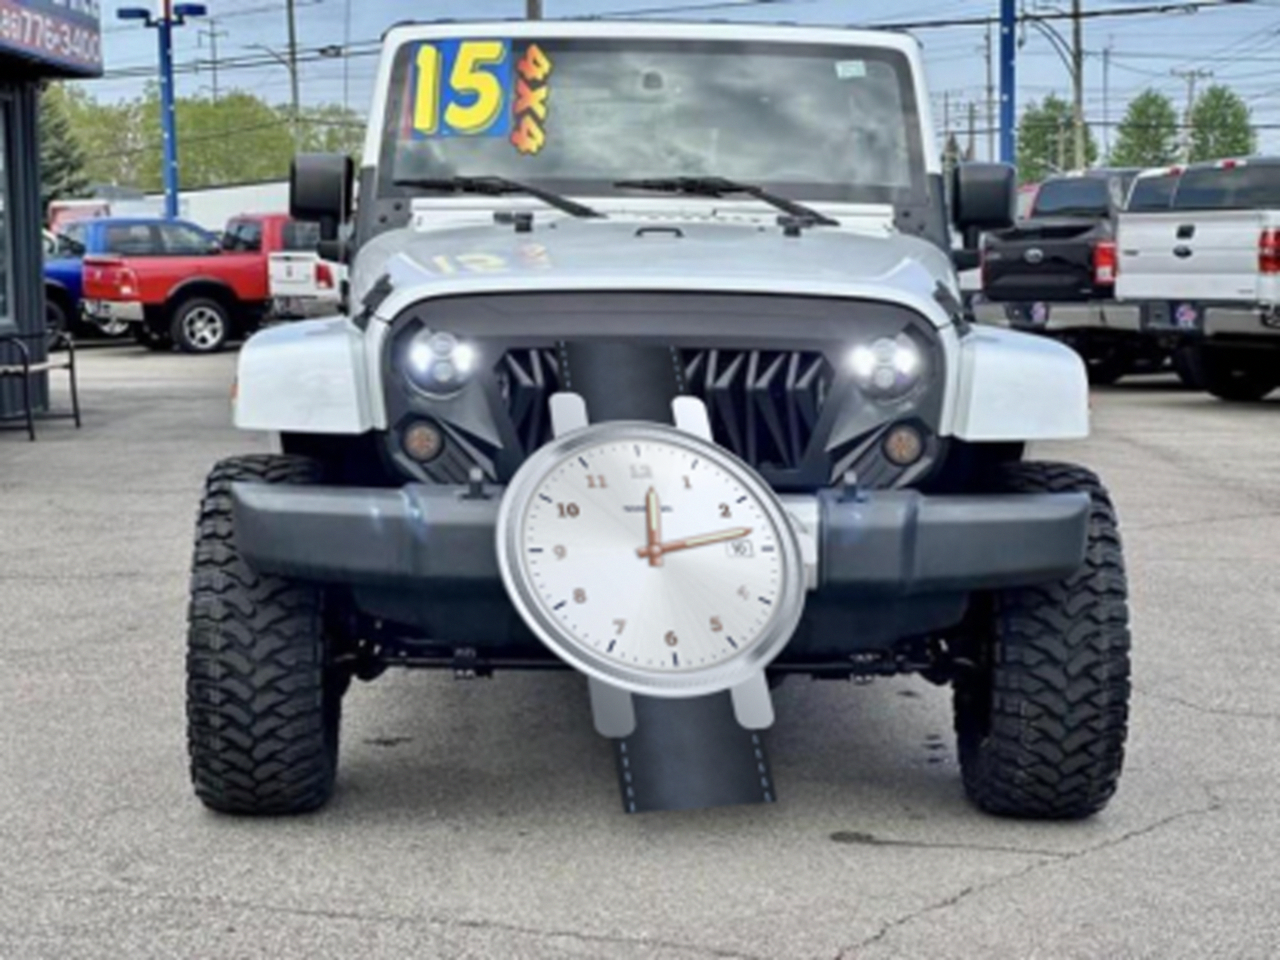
**12:13**
